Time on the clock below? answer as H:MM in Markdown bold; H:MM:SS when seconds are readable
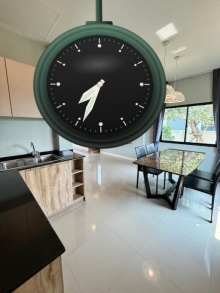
**7:34**
